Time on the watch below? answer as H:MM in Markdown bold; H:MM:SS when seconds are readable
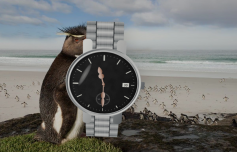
**11:30**
